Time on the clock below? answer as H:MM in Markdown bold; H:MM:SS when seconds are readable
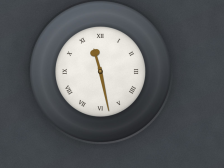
**11:28**
